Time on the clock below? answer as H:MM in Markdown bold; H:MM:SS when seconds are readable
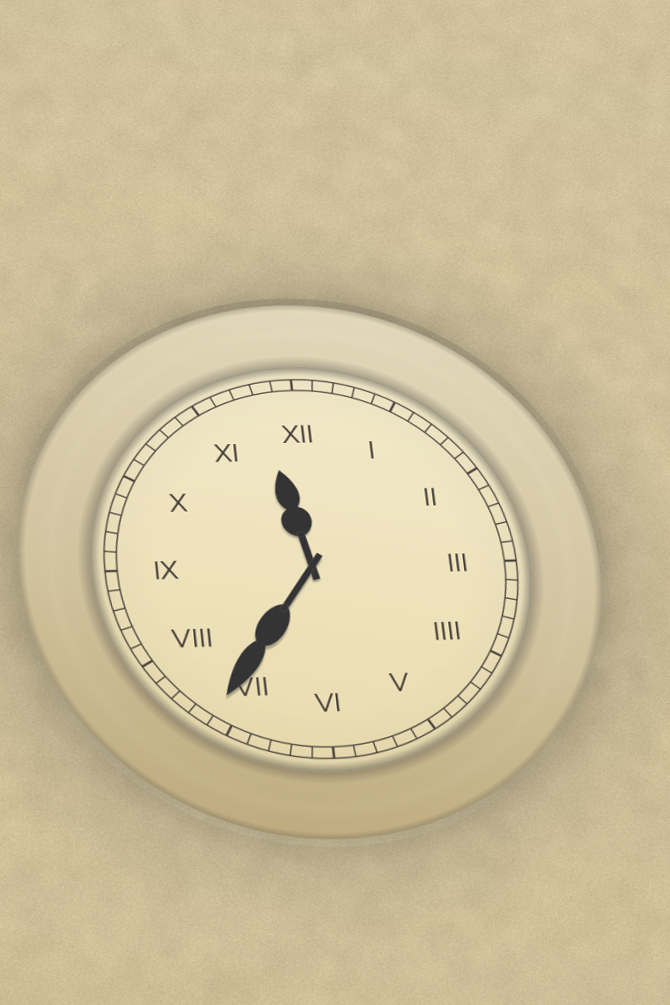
**11:36**
